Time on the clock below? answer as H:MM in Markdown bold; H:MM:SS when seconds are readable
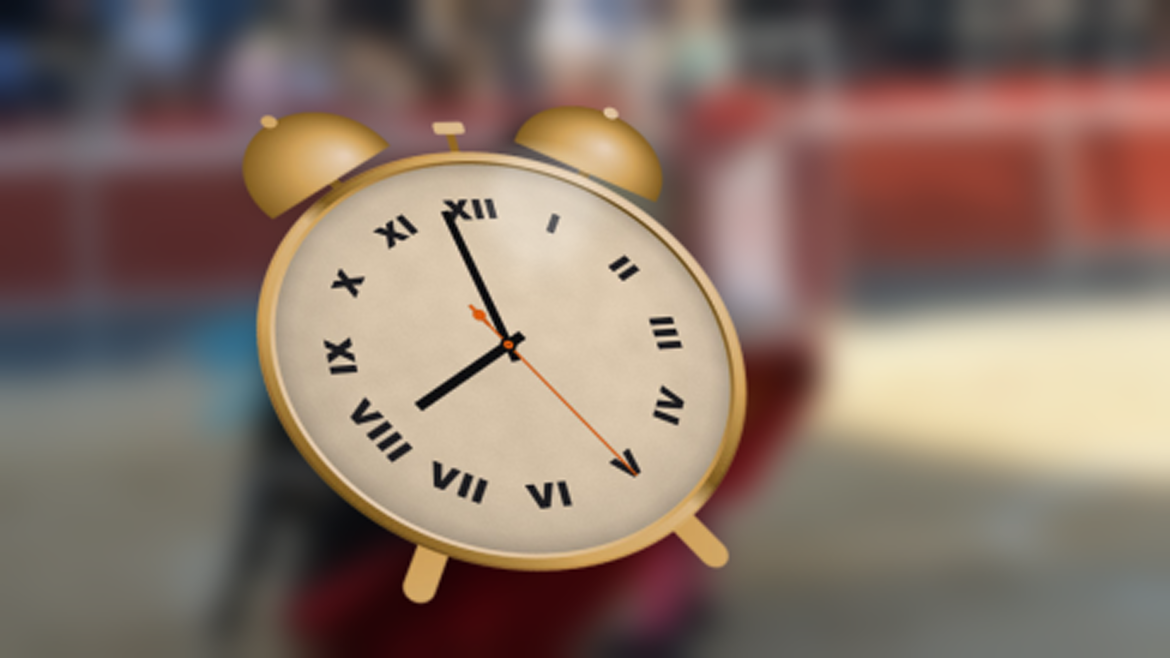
**7:58:25**
